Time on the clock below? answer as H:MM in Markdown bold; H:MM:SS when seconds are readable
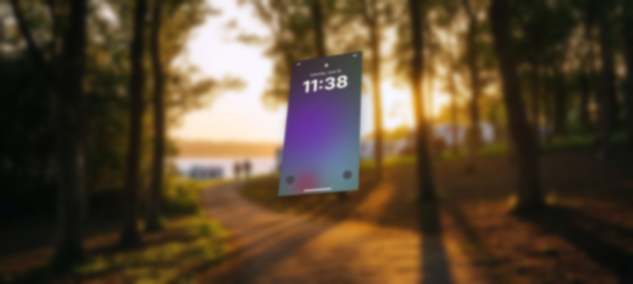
**11:38**
